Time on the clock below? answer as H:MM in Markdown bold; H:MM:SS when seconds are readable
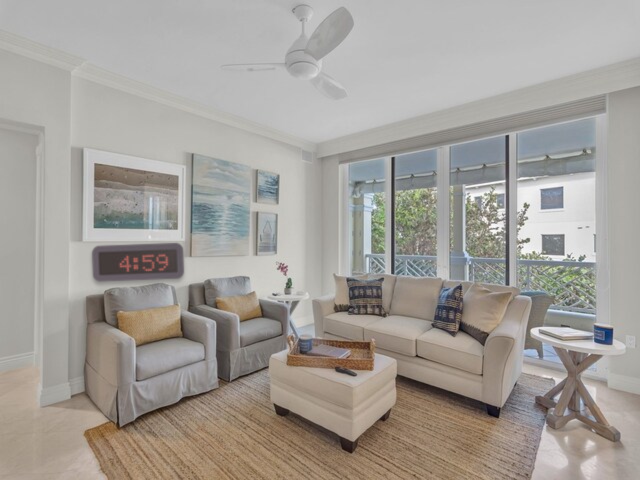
**4:59**
